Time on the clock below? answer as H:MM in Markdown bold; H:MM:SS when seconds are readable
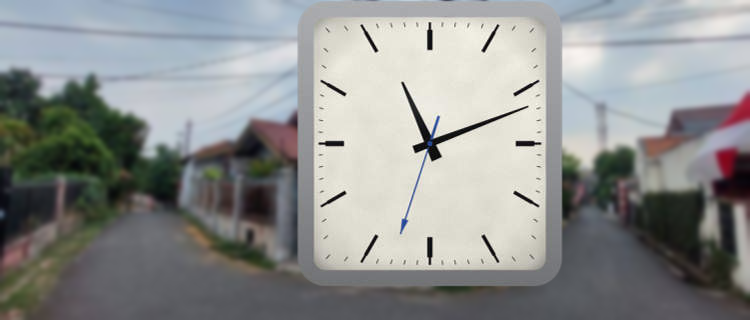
**11:11:33**
